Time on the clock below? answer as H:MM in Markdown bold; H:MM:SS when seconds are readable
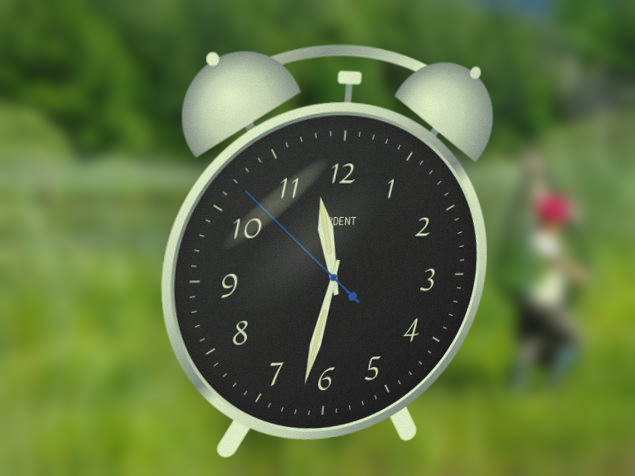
**11:31:52**
